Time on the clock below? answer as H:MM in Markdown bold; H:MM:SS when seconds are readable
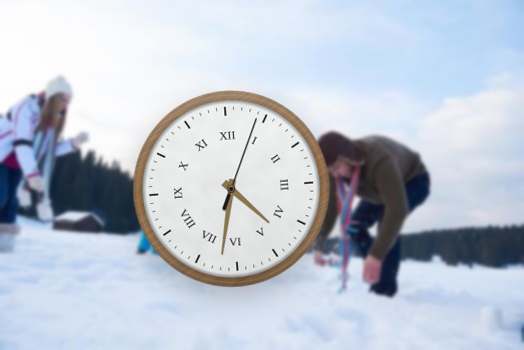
**4:32:04**
